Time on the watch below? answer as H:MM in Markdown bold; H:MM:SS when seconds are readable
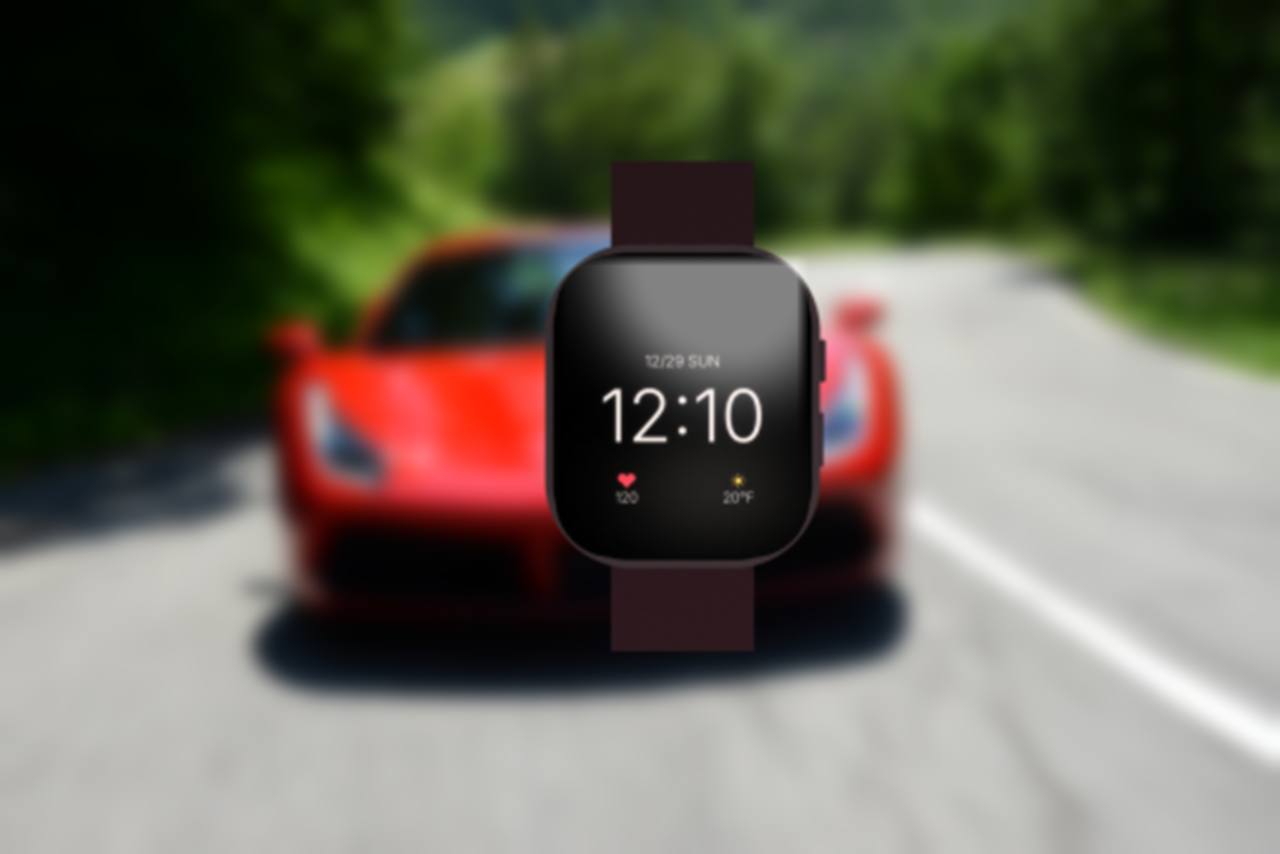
**12:10**
